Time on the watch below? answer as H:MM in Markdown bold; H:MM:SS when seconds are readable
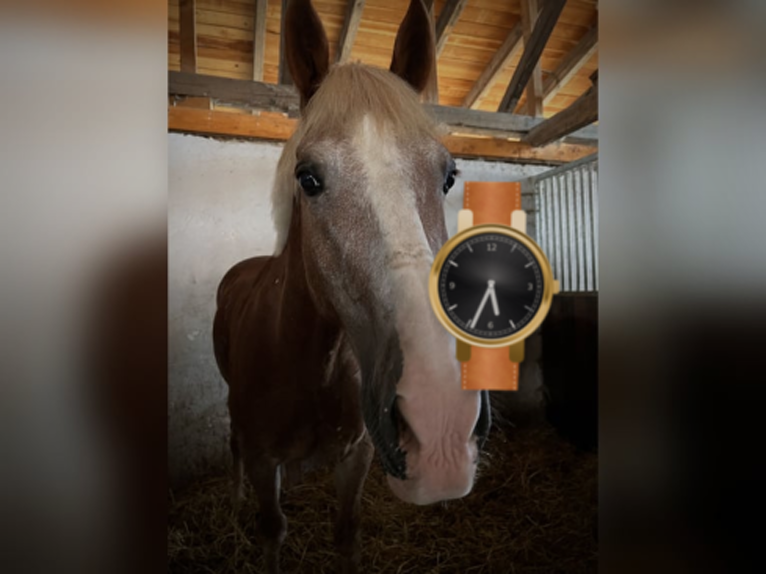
**5:34**
